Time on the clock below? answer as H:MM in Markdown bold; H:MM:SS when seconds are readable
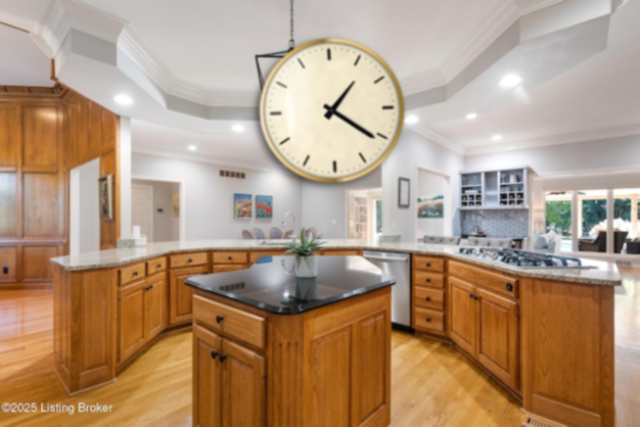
**1:21**
